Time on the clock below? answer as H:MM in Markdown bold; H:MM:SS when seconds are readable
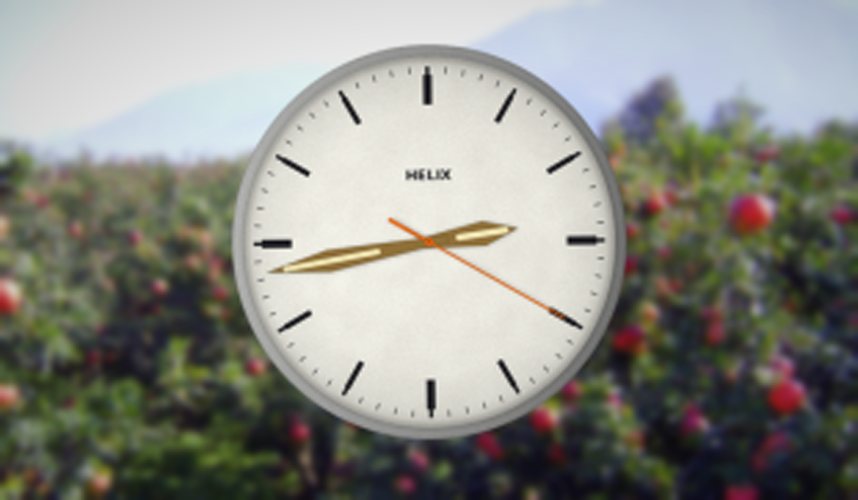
**2:43:20**
